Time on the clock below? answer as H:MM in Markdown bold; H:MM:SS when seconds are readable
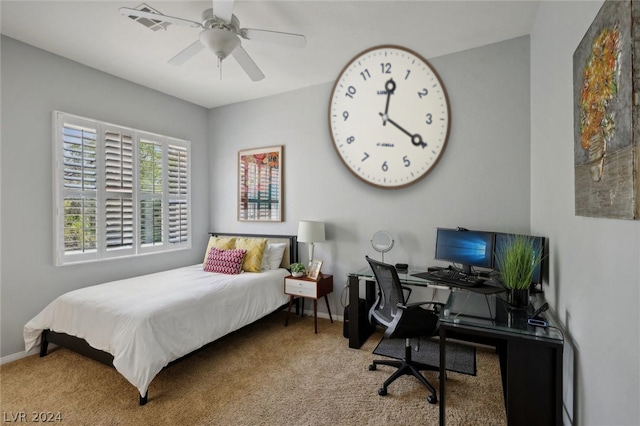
**12:20**
